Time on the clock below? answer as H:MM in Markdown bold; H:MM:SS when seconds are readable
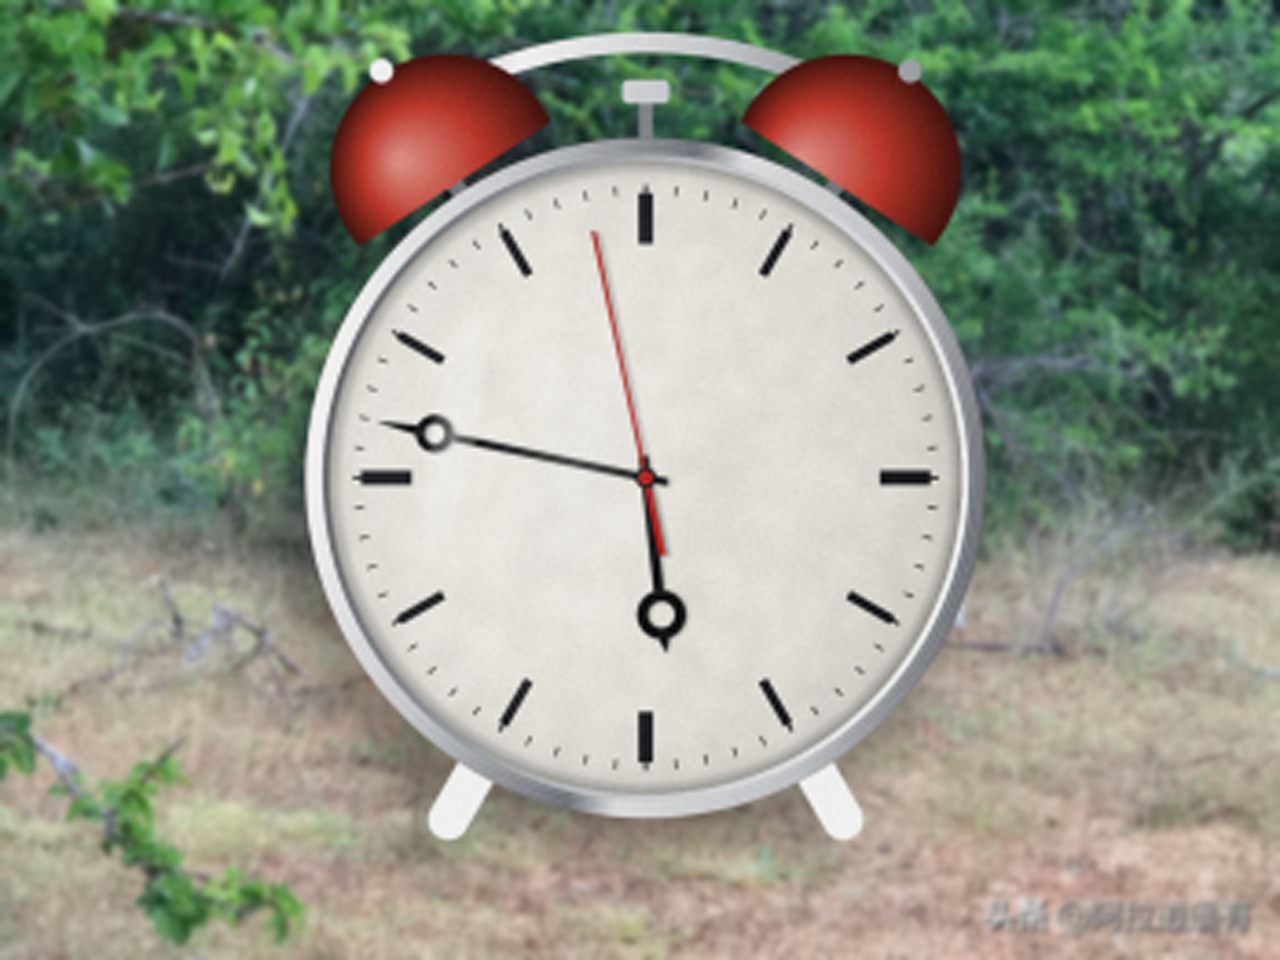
**5:46:58**
